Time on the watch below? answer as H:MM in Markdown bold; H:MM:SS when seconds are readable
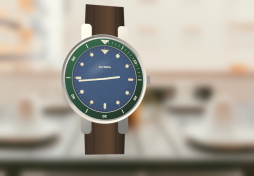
**2:44**
